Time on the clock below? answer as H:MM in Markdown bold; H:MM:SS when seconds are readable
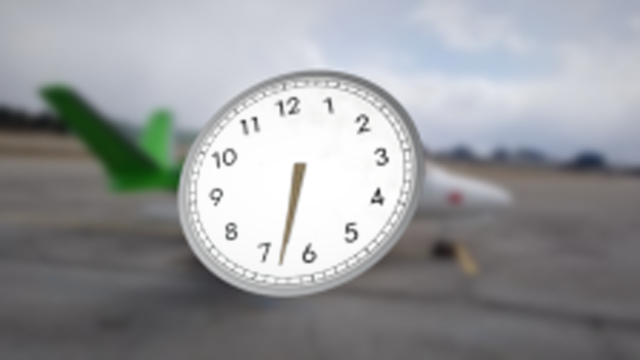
**6:33**
